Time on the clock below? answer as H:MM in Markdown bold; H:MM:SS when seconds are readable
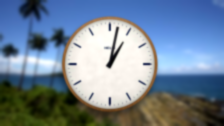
**1:02**
